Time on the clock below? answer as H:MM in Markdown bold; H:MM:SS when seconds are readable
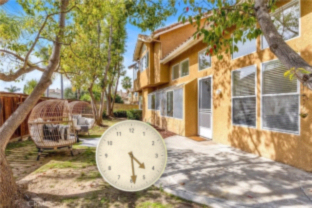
**4:29**
